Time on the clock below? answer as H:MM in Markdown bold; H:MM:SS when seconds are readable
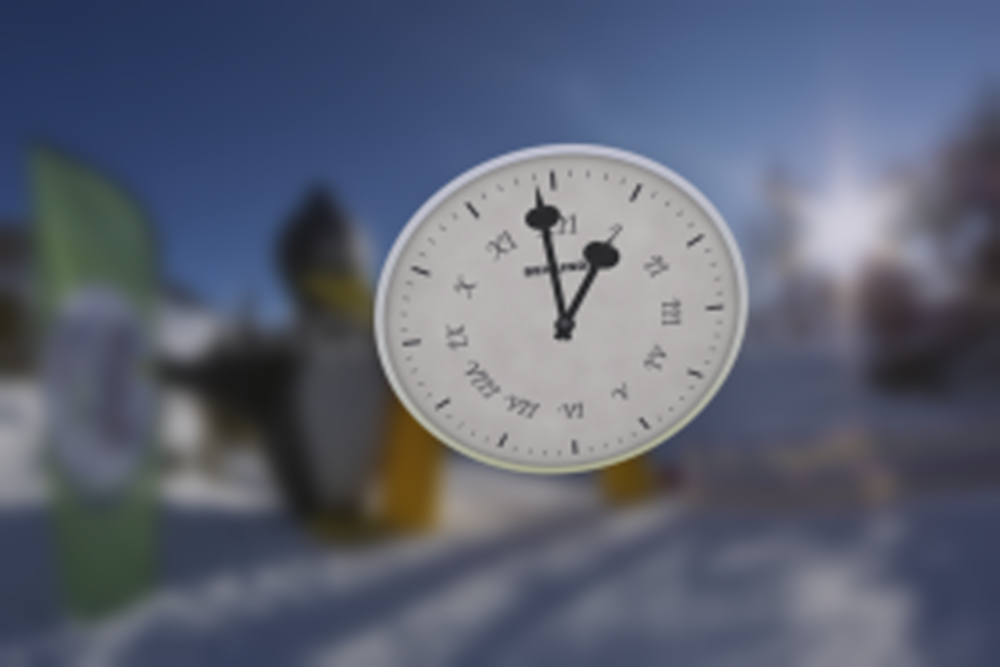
**12:59**
